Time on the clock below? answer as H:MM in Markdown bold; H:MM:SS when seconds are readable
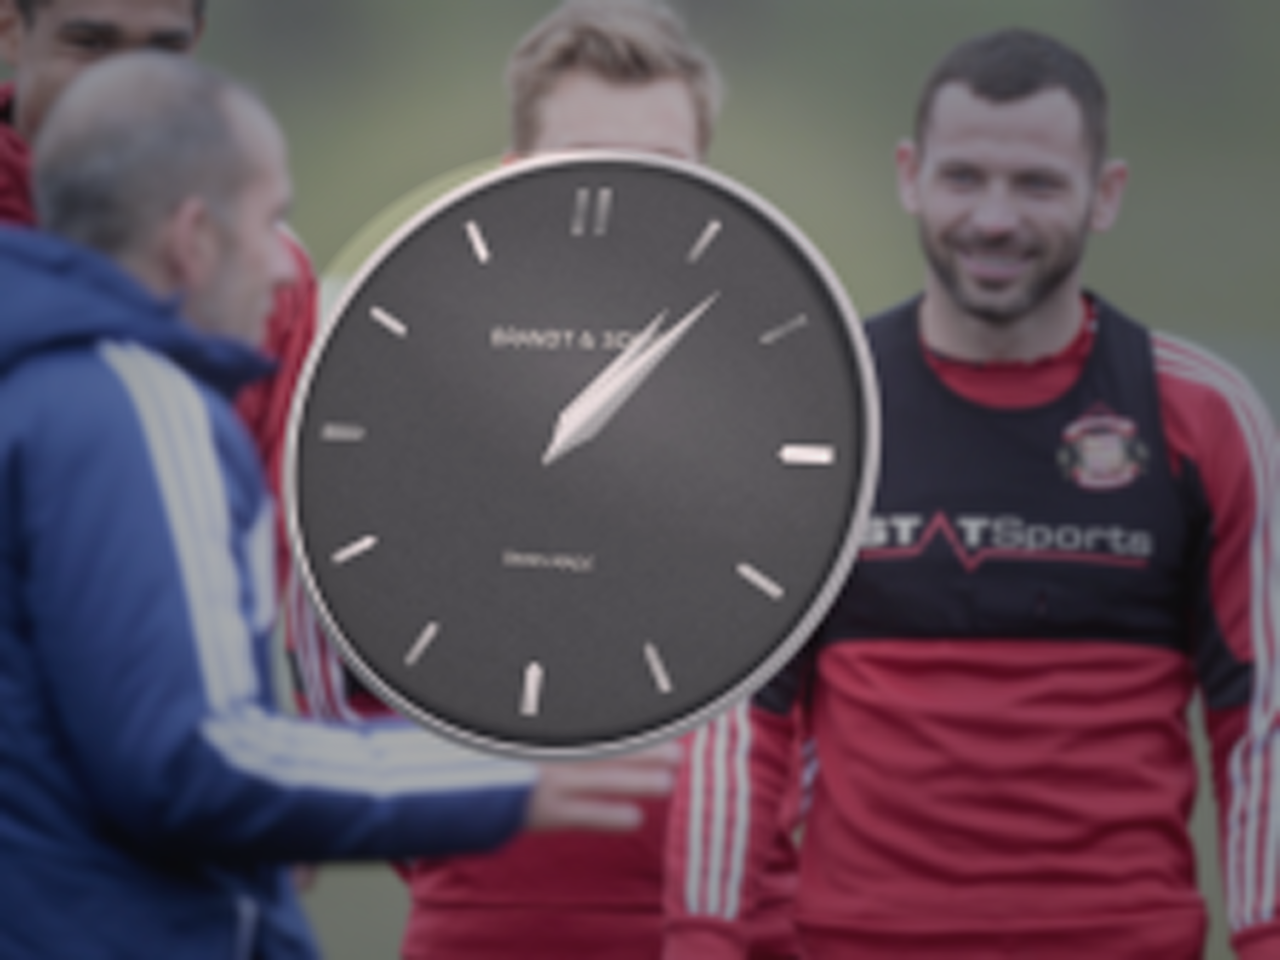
**1:07**
